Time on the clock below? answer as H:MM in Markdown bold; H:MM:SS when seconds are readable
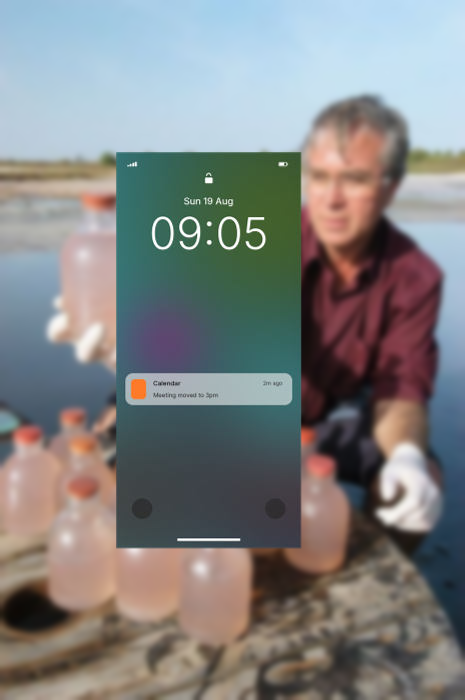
**9:05**
